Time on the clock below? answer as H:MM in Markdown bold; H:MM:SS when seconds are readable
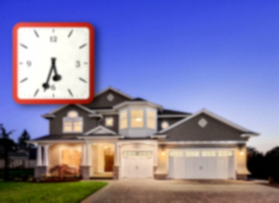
**5:33**
